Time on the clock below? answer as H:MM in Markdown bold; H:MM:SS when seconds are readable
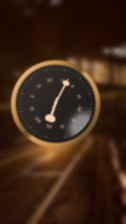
**7:07**
